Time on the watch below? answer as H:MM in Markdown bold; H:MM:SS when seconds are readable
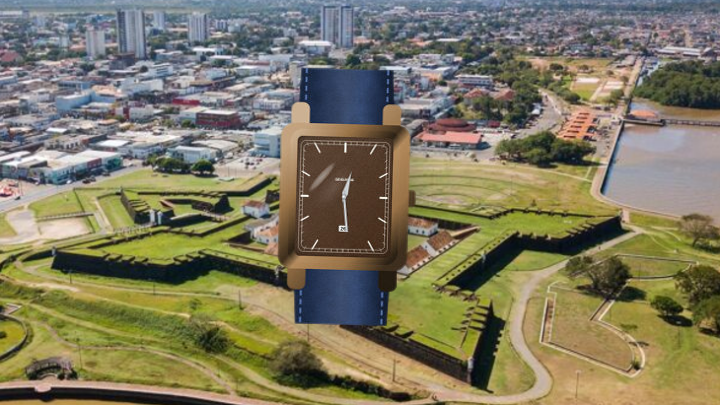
**12:29**
